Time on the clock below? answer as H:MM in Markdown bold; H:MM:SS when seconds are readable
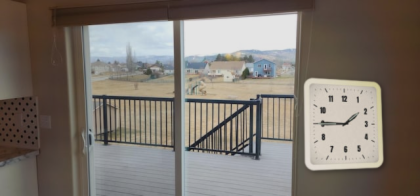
**1:45**
